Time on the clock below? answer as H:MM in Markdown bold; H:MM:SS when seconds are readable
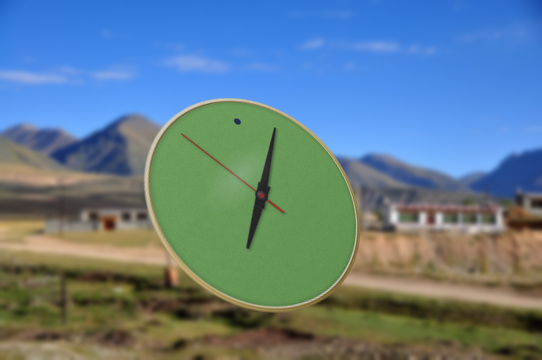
**7:04:53**
